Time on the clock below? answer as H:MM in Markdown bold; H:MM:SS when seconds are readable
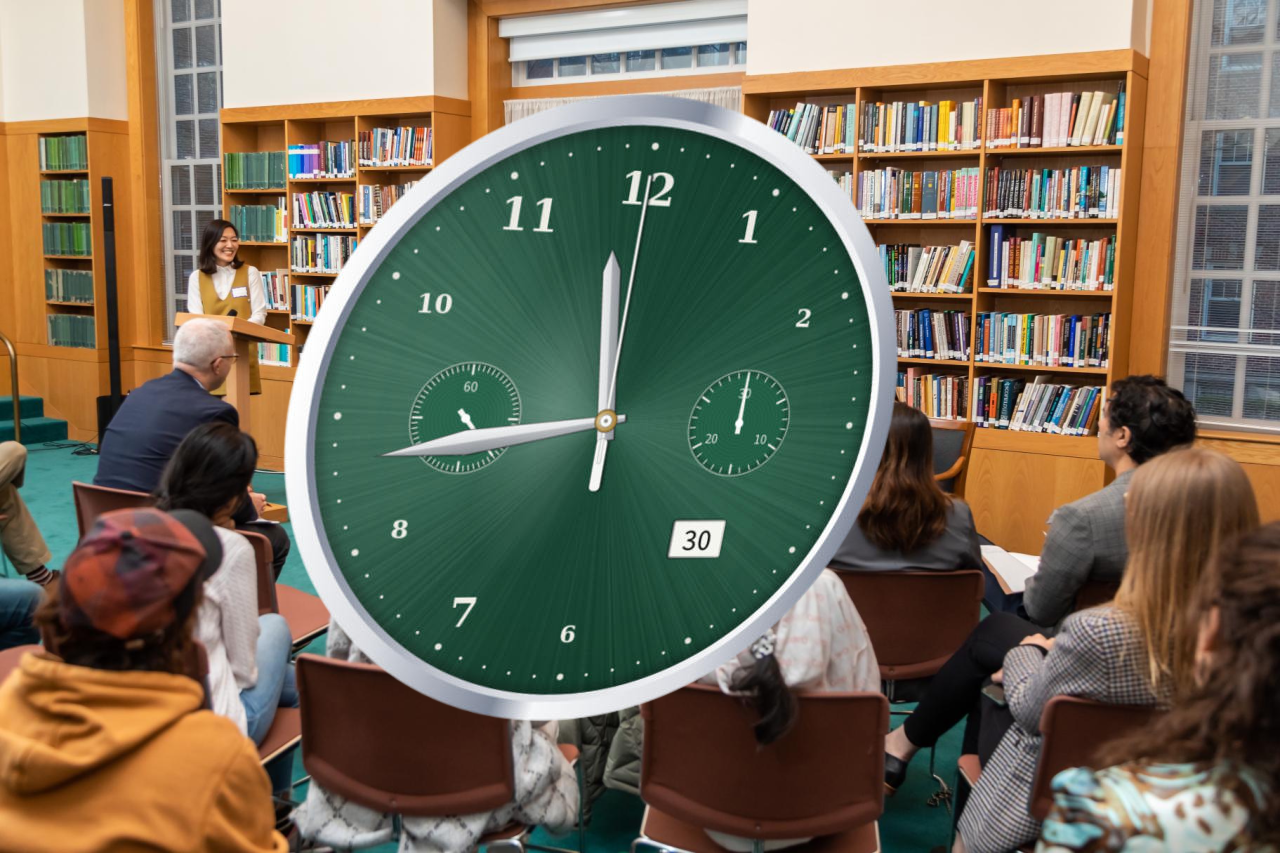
**11:43:23**
